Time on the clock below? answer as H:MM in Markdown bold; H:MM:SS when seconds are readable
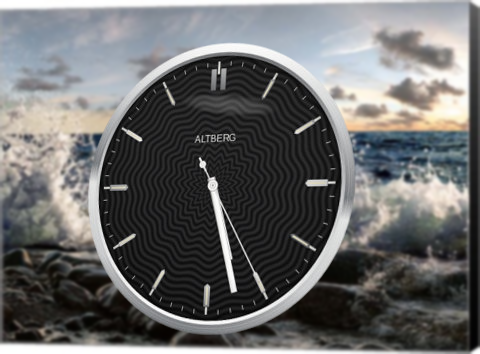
**5:27:25**
